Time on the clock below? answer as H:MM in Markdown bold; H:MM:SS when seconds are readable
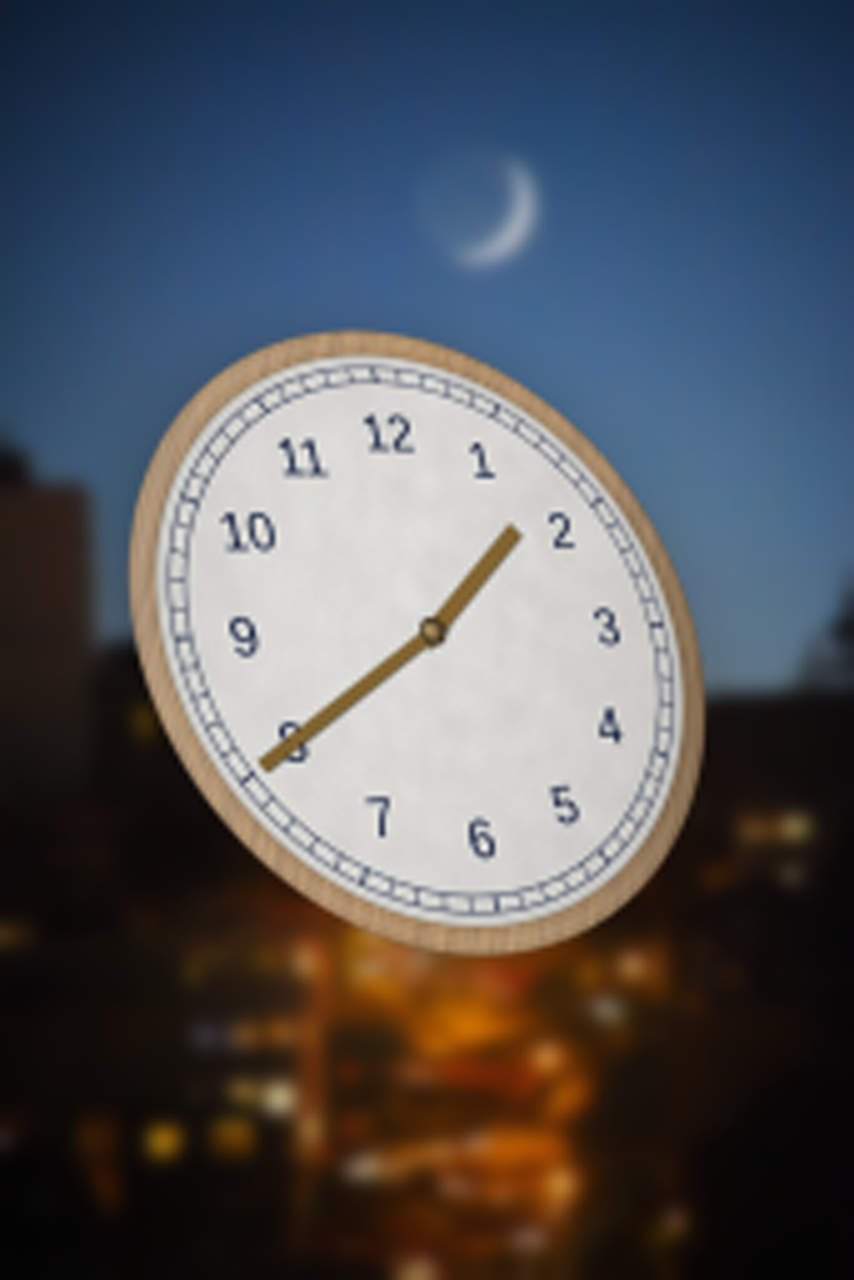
**1:40**
